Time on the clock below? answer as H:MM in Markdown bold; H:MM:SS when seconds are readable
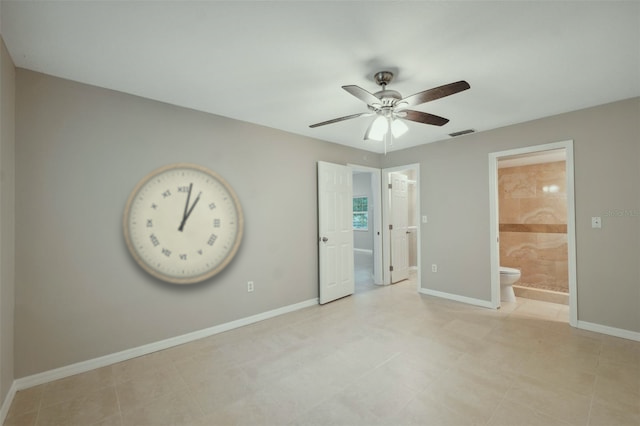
**1:02**
